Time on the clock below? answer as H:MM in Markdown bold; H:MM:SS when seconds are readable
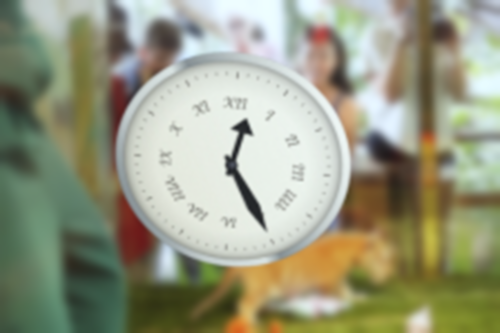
**12:25**
